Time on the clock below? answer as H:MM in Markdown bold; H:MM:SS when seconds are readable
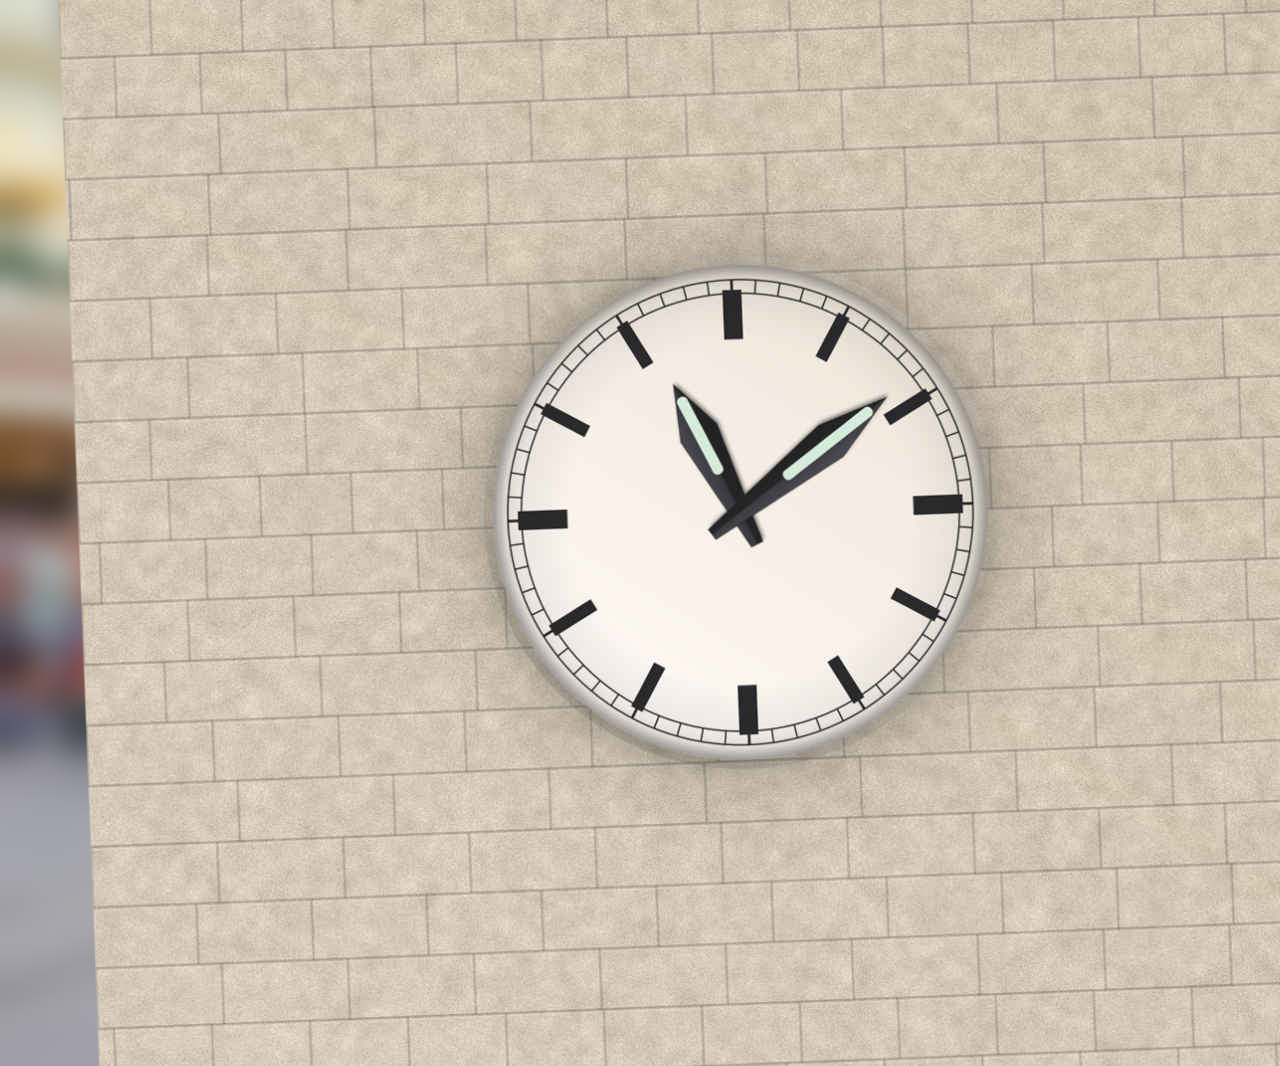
**11:09**
